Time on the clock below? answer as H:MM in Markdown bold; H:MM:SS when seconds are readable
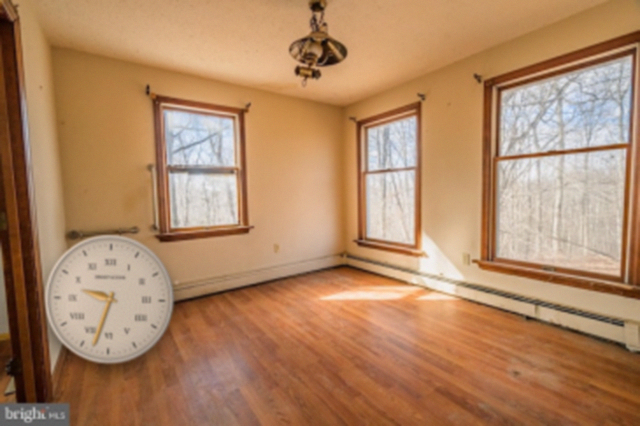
**9:33**
